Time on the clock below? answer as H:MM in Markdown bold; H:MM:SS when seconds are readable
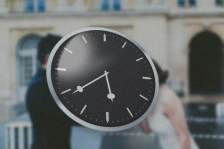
**5:39**
